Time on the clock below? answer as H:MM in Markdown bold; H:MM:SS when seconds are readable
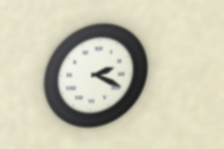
**2:19**
